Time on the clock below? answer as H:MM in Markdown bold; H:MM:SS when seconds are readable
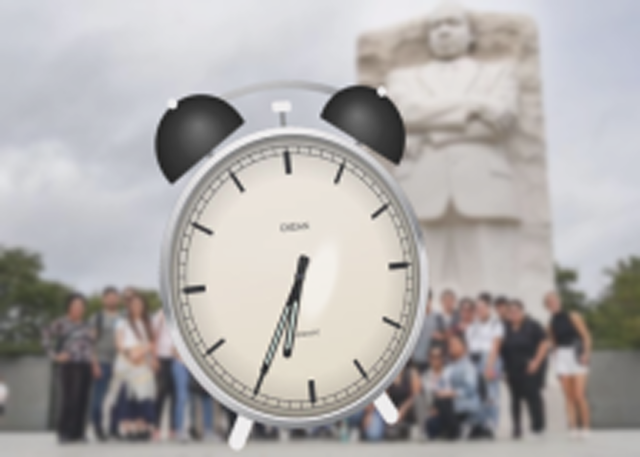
**6:35**
